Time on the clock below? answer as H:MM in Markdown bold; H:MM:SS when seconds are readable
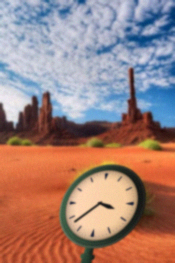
**3:38**
